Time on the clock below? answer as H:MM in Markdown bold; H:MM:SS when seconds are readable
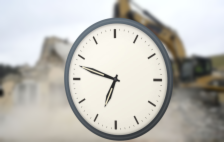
**6:48**
